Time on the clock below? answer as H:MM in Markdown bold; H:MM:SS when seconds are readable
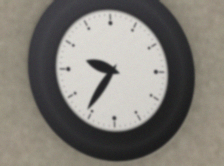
**9:36**
